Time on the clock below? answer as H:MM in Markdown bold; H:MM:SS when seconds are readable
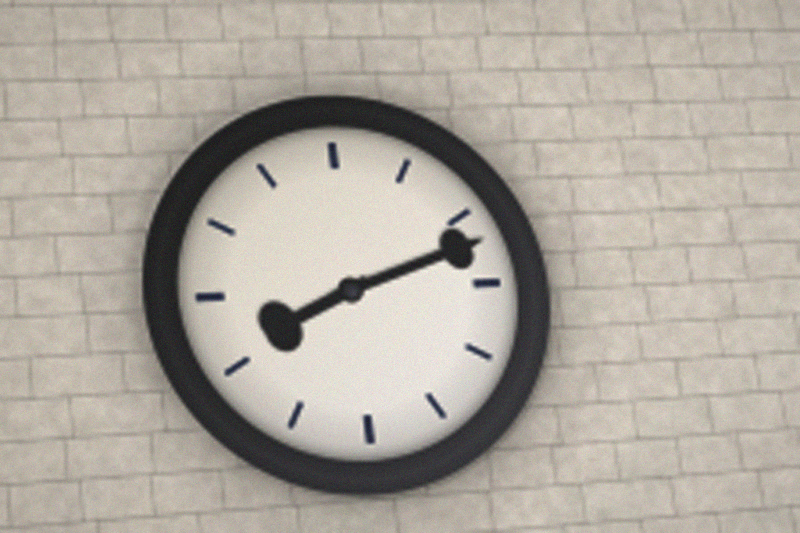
**8:12**
